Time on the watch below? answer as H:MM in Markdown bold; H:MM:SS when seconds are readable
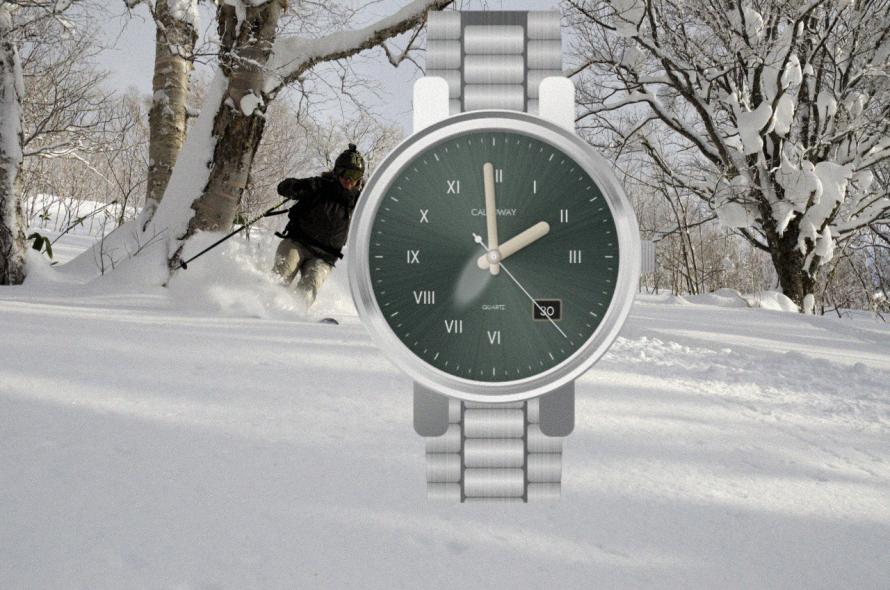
**1:59:23**
